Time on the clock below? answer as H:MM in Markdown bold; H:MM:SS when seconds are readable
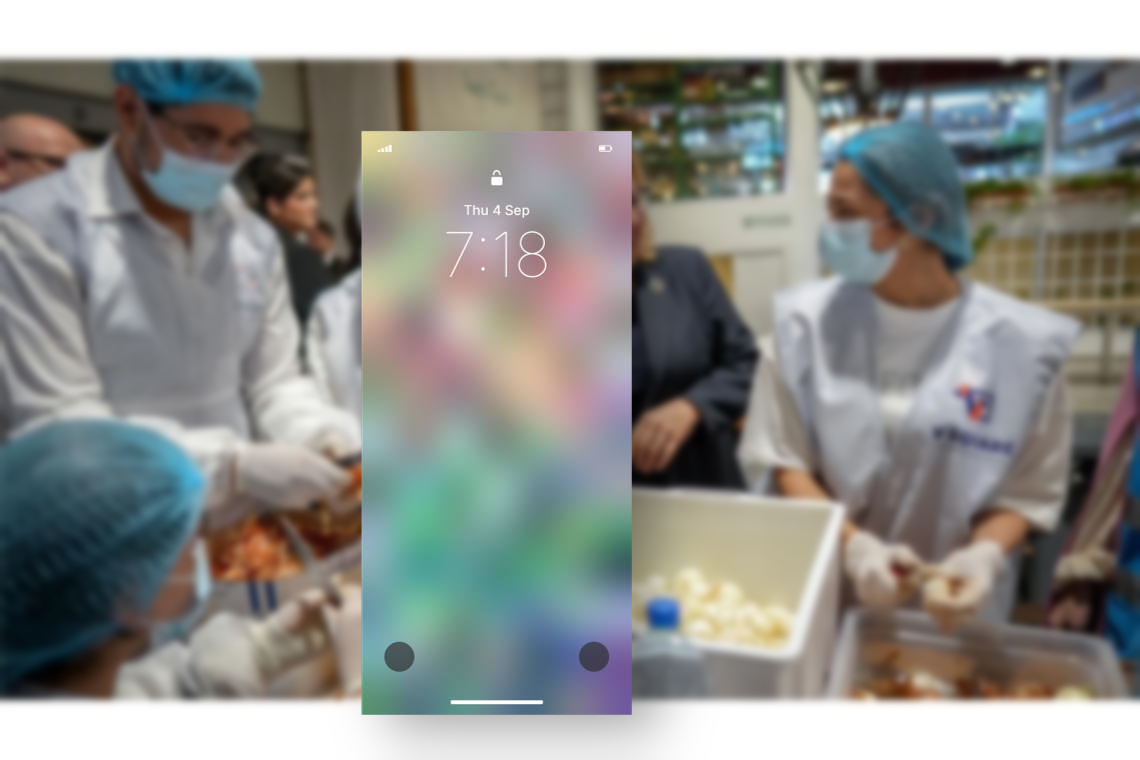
**7:18**
